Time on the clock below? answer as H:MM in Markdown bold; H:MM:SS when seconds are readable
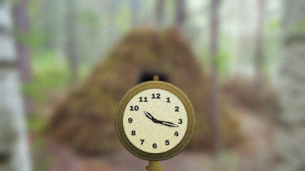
**10:17**
